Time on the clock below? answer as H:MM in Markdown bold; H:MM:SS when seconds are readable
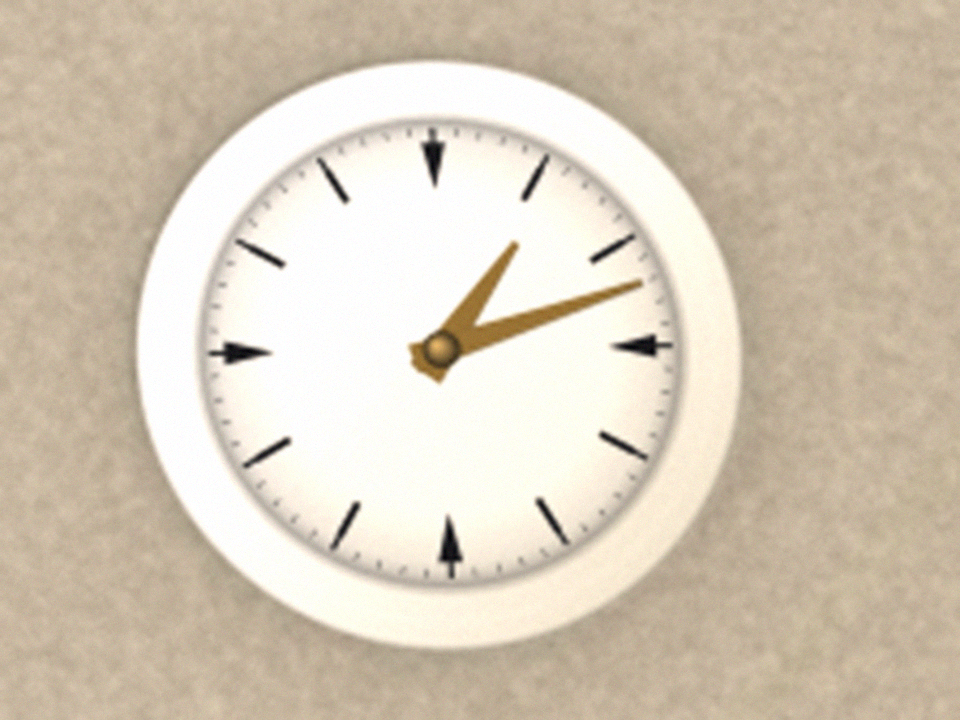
**1:12**
